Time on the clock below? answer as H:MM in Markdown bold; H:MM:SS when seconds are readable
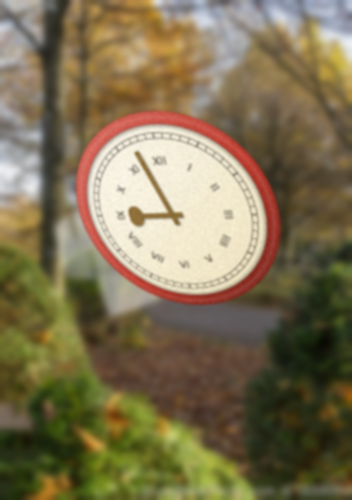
**8:57**
